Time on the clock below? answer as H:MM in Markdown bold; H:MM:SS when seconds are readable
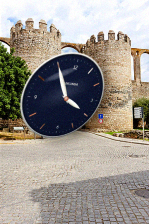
**3:55**
